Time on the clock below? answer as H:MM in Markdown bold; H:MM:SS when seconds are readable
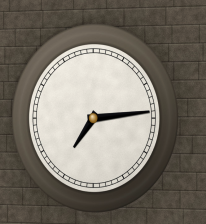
**7:14**
